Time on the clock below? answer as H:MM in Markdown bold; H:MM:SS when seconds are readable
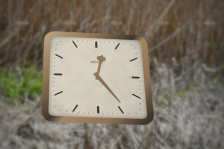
**12:24**
